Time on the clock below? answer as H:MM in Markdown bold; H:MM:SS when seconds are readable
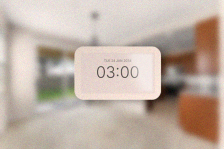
**3:00**
